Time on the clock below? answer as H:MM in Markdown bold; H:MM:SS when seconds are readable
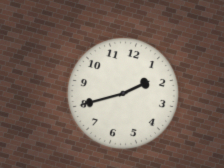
**1:40**
